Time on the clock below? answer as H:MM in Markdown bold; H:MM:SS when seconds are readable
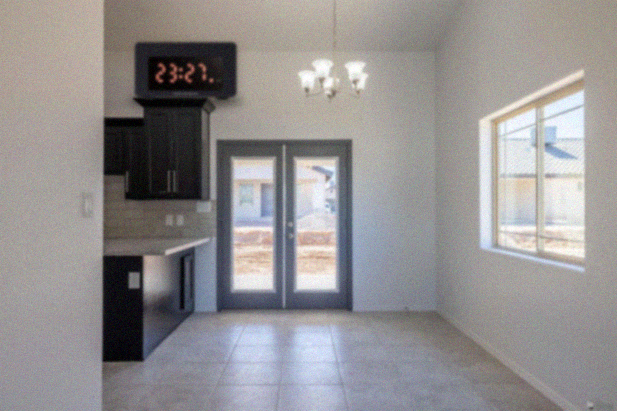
**23:27**
